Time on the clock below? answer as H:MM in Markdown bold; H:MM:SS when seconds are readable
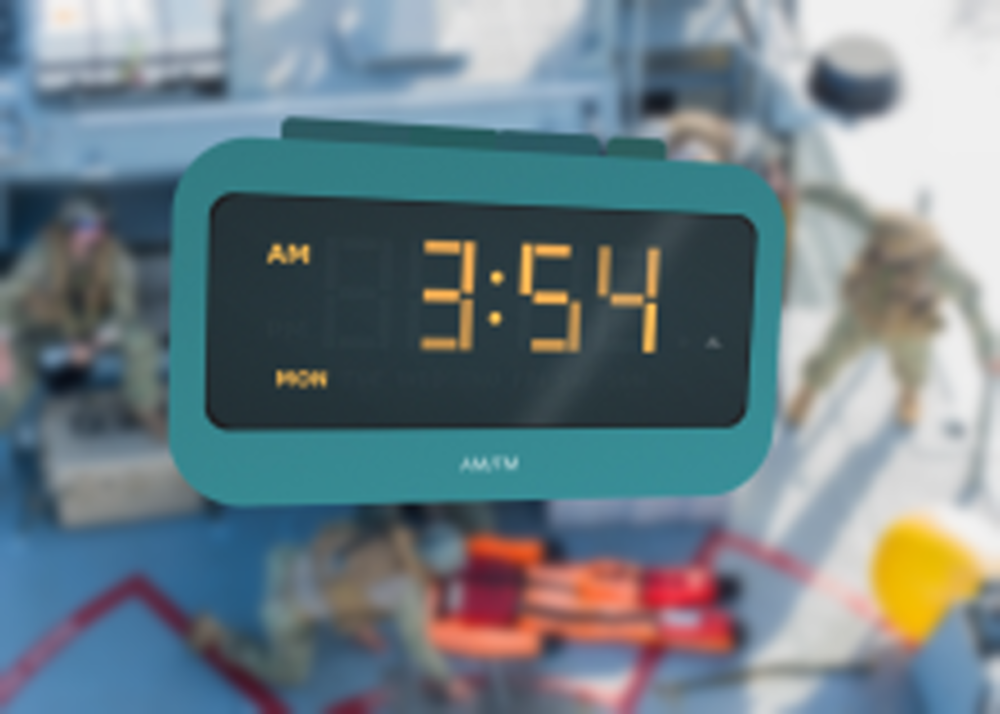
**3:54**
